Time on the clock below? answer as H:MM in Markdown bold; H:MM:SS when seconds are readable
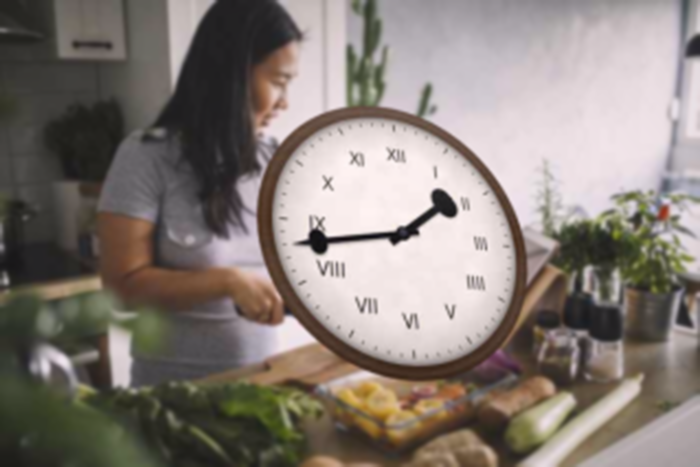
**1:43**
